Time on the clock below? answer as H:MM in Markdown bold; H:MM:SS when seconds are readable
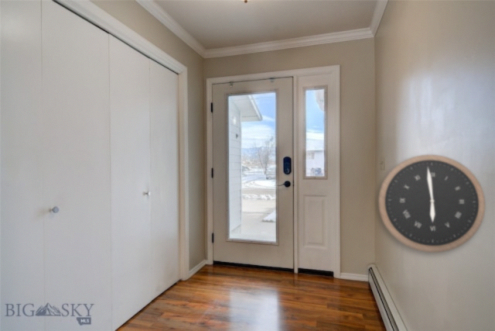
**5:59**
